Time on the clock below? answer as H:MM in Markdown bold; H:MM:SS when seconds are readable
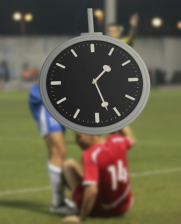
**1:27**
